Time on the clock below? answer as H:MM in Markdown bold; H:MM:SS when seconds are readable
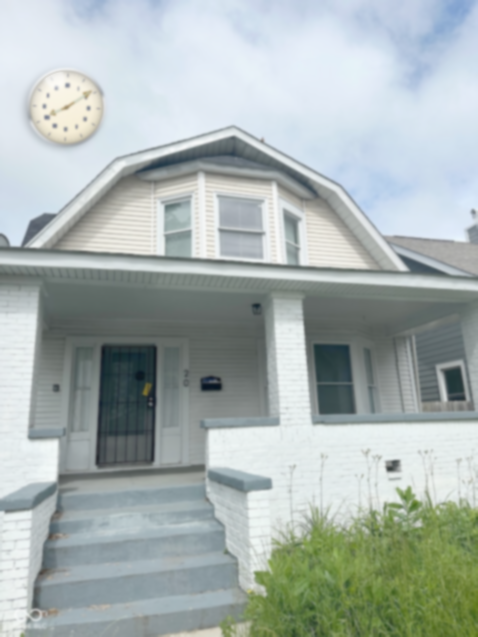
**8:09**
